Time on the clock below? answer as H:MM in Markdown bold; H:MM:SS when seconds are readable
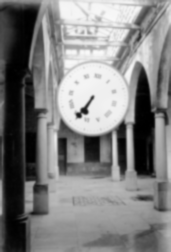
**6:34**
